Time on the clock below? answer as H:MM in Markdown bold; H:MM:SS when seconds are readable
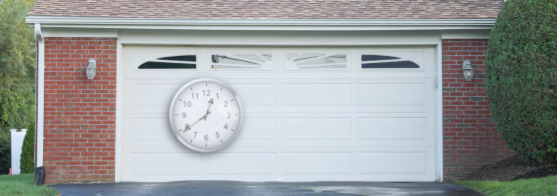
**12:39**
